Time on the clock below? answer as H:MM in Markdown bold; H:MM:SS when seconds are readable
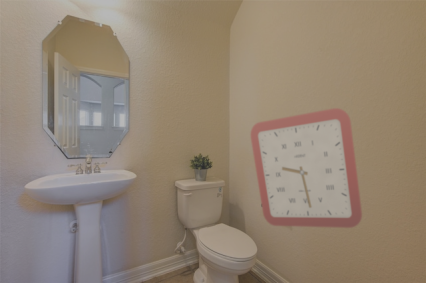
**9:29**
